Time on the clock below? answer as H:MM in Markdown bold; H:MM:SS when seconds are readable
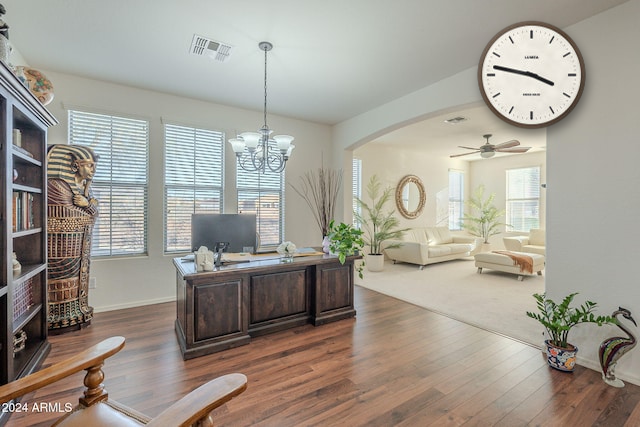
**3:47**
